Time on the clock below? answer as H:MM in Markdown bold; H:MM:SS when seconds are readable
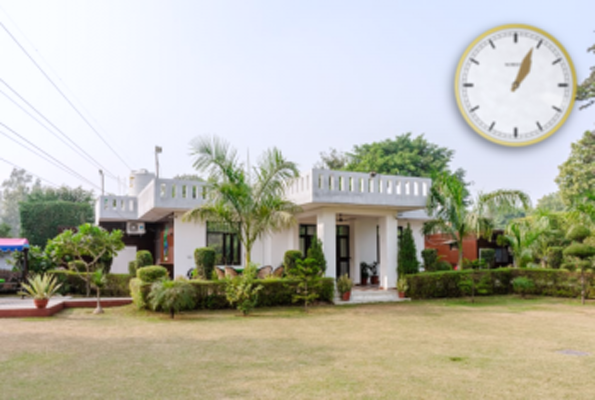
**1:04**
